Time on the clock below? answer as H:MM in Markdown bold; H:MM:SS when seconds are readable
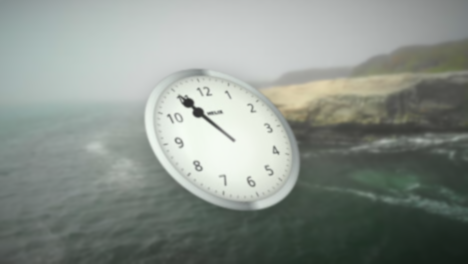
**10:55**
